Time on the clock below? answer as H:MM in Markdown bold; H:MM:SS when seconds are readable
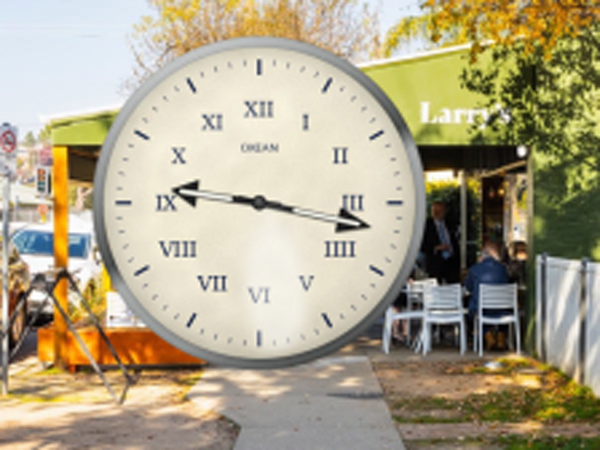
**9:17**
